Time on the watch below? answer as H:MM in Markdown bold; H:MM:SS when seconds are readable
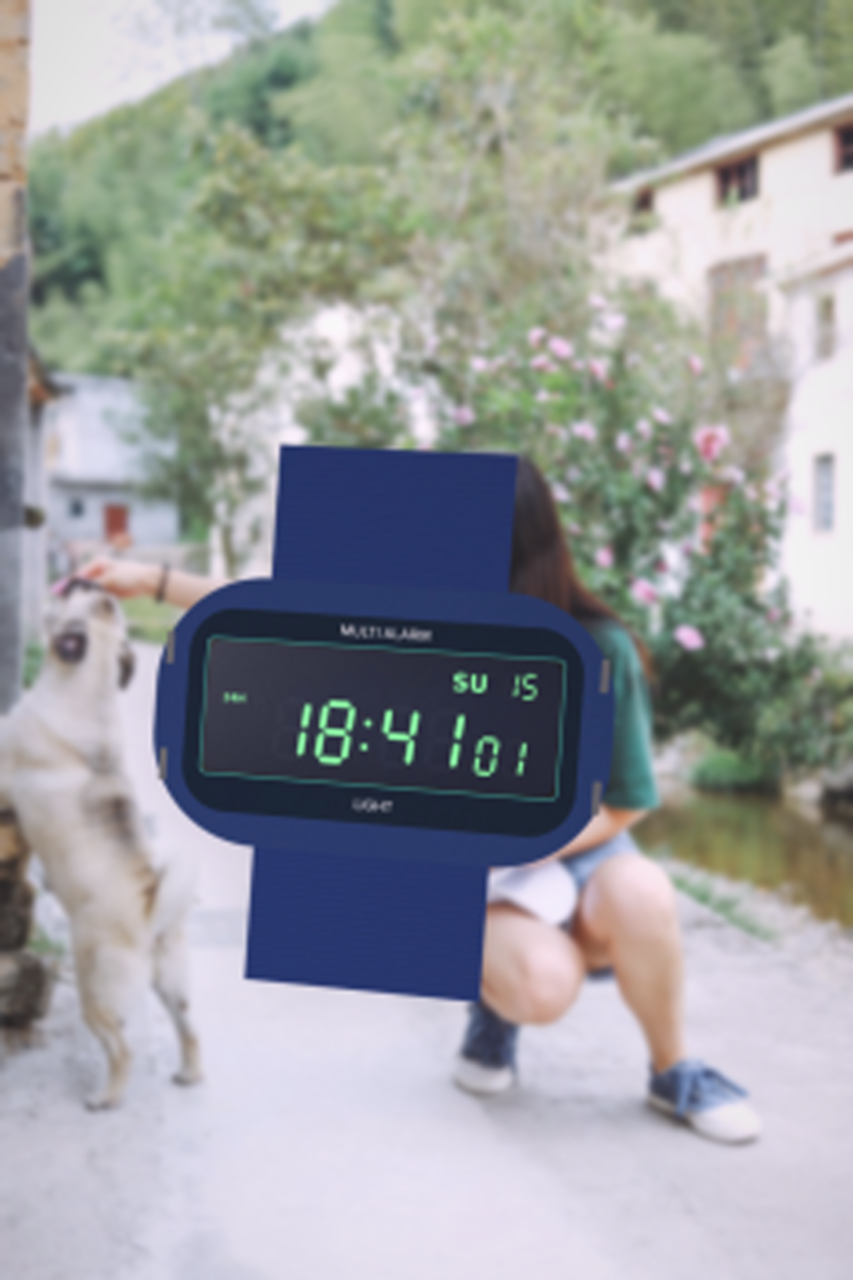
**18:41:01**
